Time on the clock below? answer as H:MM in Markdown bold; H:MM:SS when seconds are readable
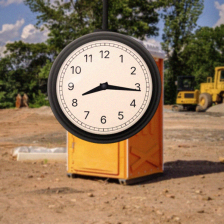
**8:16**
